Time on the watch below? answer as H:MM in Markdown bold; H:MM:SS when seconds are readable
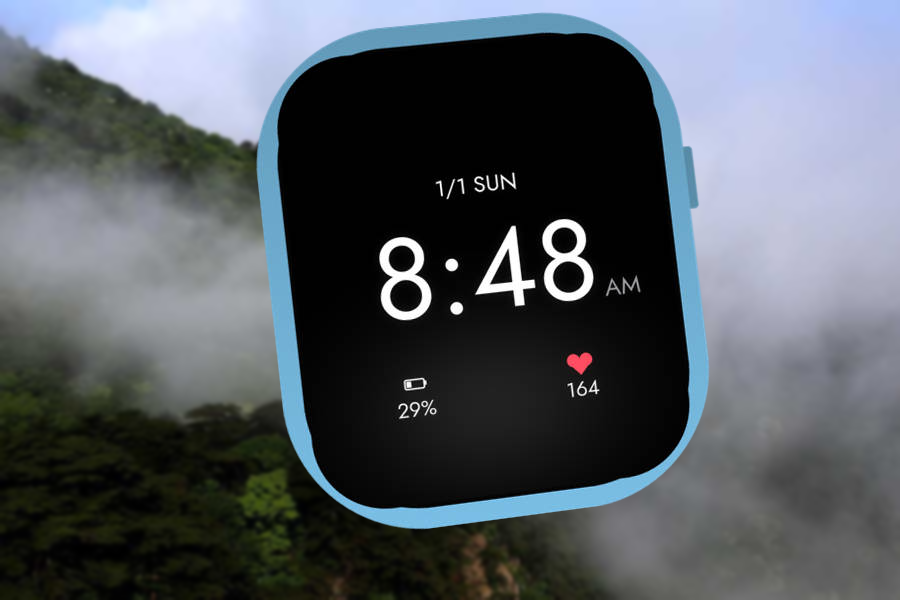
**8:48**
